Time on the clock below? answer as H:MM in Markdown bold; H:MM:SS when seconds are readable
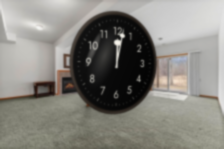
**12:02**
